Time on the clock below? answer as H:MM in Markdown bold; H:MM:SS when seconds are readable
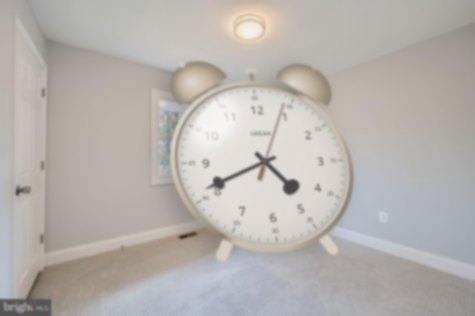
**4:41:04**
